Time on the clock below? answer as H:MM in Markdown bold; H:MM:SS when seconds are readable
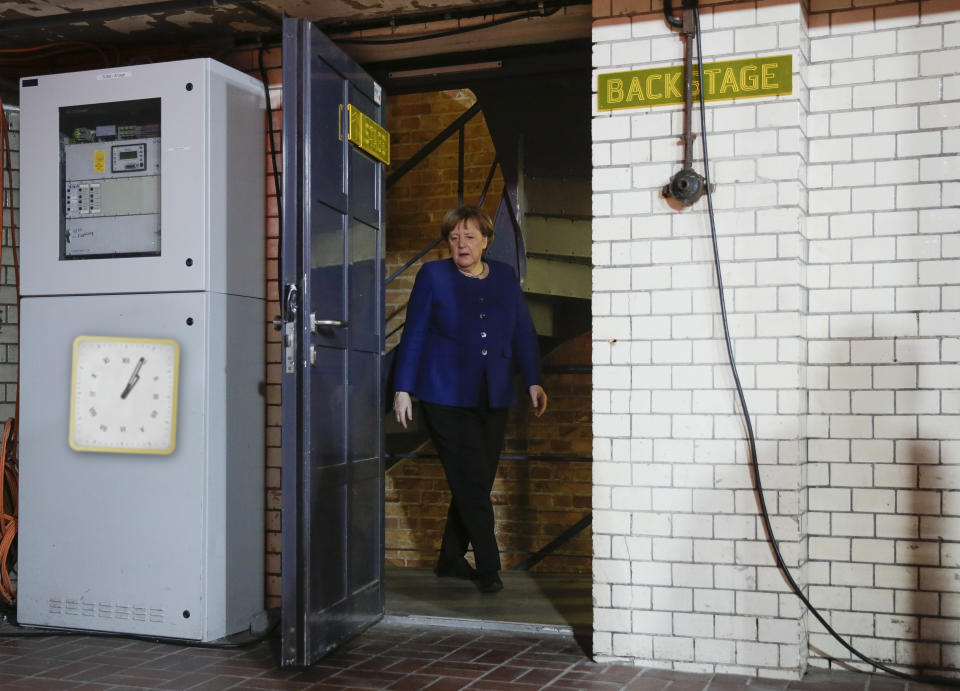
**1:04**
